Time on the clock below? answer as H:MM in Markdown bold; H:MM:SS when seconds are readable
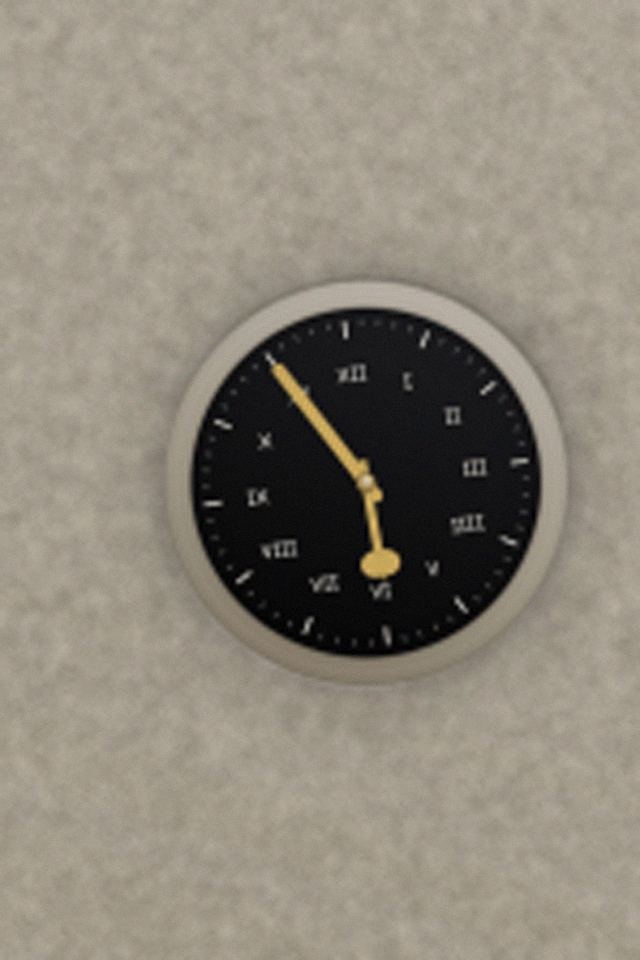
**5:55**
